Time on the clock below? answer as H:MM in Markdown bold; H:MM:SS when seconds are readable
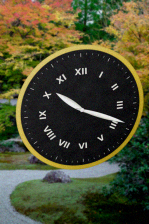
**10:19**
